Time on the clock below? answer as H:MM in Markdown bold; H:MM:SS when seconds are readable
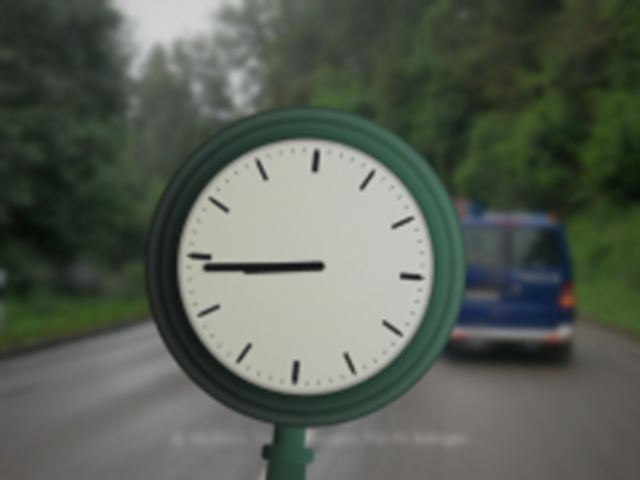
**8:44**
